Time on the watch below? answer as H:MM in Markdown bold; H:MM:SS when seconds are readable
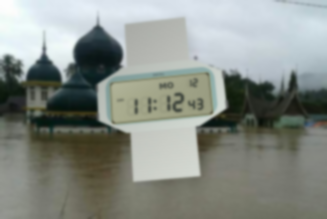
**11:12**
